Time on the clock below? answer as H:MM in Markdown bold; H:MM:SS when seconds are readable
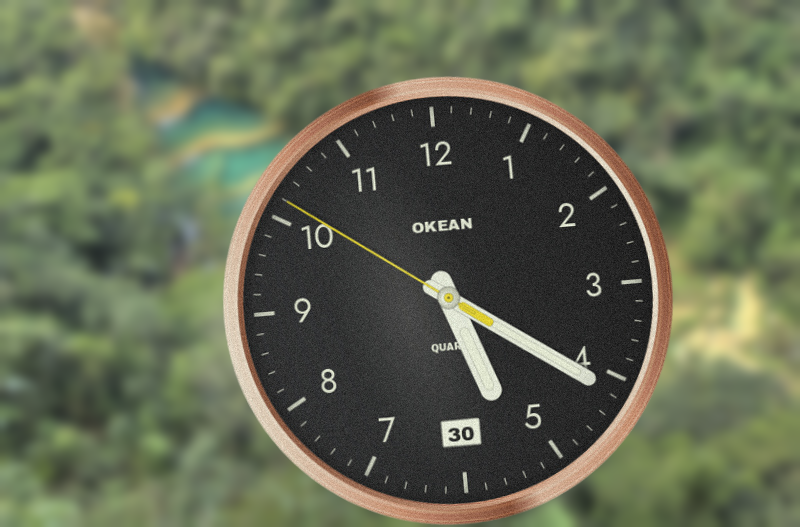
**5:20:51**
